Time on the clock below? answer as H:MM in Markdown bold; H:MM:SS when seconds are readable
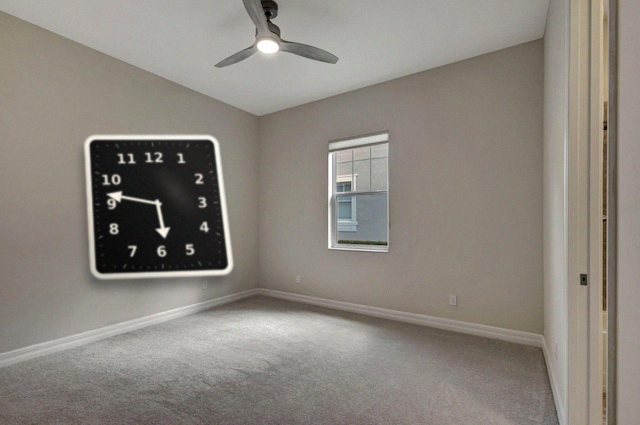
**5:47**
